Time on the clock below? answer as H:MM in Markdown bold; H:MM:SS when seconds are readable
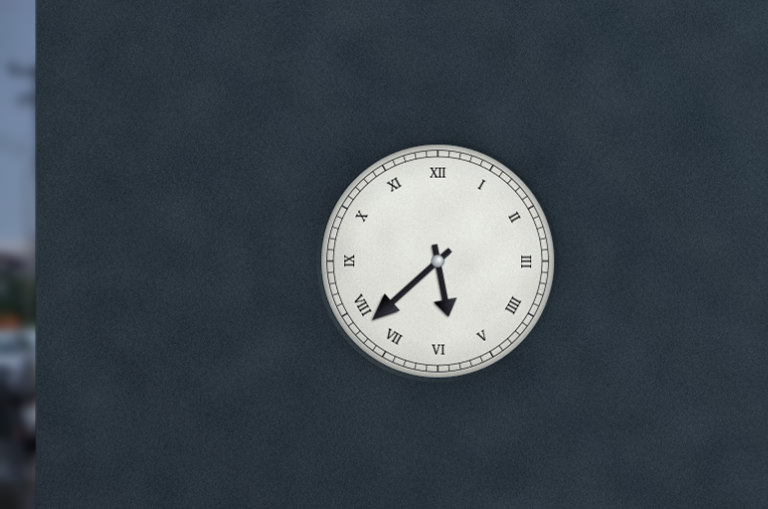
**5:38**
